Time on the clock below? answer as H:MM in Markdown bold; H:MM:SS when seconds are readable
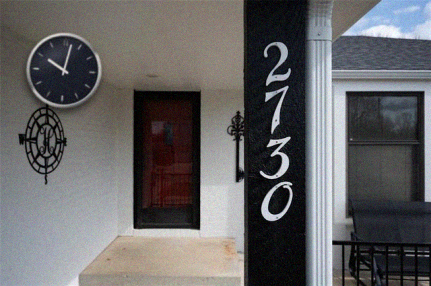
**10:02**
